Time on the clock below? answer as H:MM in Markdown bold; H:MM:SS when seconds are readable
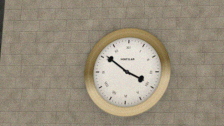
**3:51**
